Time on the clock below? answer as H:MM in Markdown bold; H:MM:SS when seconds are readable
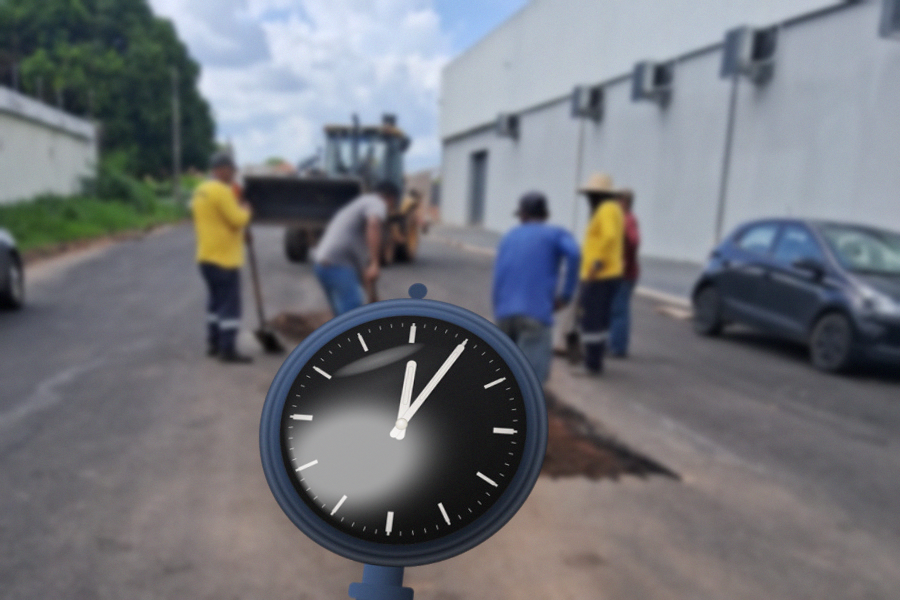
**12:05**
